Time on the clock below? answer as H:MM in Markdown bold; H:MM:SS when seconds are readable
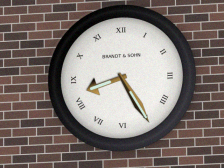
**8:25**
